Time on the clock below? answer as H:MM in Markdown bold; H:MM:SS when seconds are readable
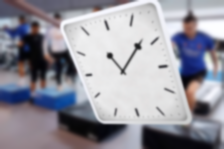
**11:08**
